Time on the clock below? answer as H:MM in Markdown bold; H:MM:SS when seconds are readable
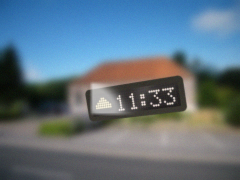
**11:33**
